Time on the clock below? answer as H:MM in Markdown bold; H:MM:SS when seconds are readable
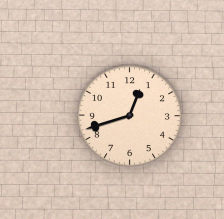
**12:42**
